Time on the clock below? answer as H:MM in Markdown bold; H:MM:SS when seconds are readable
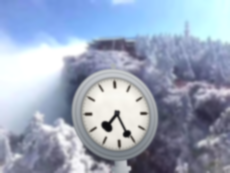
**7:26**
